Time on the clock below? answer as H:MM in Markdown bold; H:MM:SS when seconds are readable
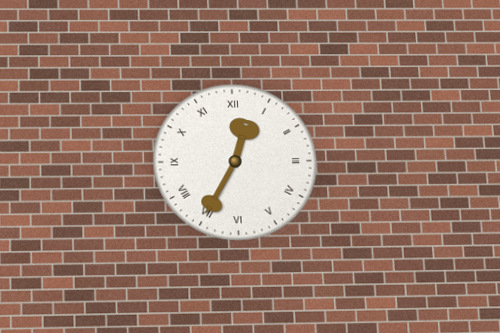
**12:35**
